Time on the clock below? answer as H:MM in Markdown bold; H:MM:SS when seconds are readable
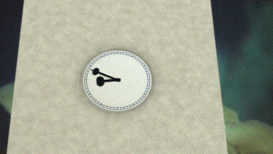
**8:49**
